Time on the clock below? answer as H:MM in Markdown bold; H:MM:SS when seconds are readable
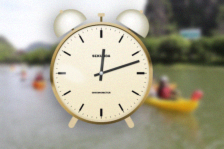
**12:12**
